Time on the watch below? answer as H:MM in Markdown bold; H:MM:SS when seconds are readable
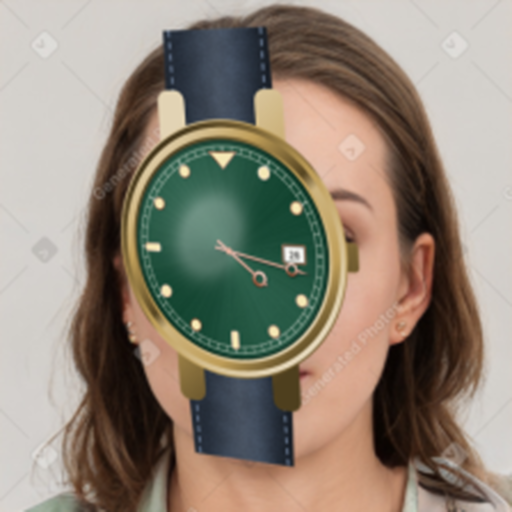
**4:17**
